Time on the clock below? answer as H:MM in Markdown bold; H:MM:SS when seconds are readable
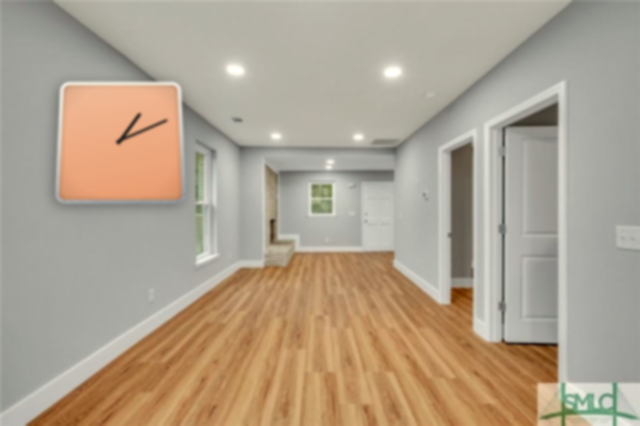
**1:11**
